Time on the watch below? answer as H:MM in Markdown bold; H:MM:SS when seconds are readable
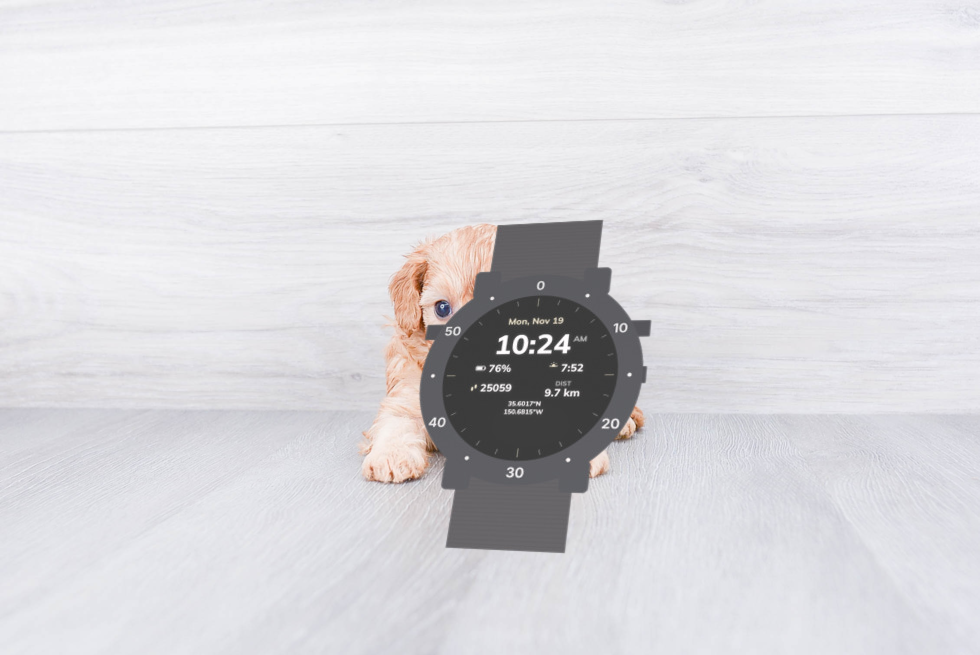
**10:24**
